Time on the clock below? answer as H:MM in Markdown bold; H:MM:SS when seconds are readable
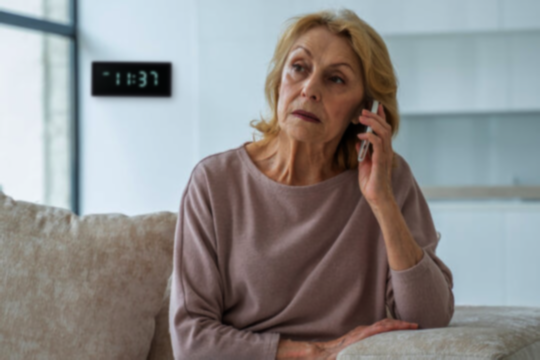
**11:37**
